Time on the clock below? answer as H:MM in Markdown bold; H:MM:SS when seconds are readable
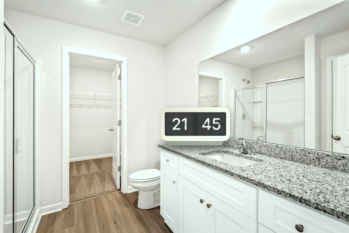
**21:45**
